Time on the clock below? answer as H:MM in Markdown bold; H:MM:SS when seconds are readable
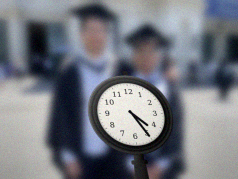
**4:25**
